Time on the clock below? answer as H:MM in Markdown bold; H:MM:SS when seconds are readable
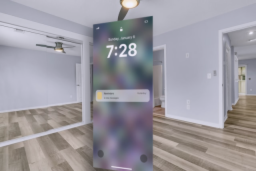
**7:28**
